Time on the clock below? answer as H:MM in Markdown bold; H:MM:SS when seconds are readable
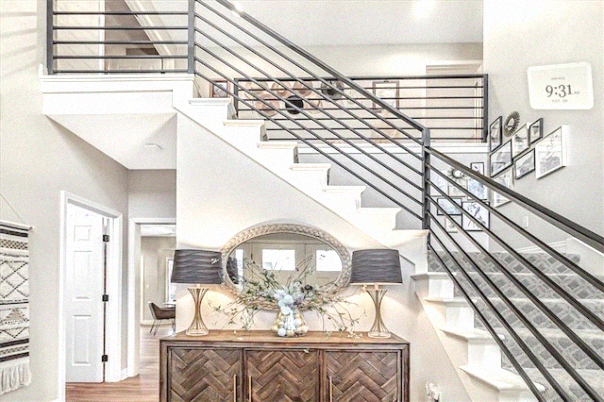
**9:31**
